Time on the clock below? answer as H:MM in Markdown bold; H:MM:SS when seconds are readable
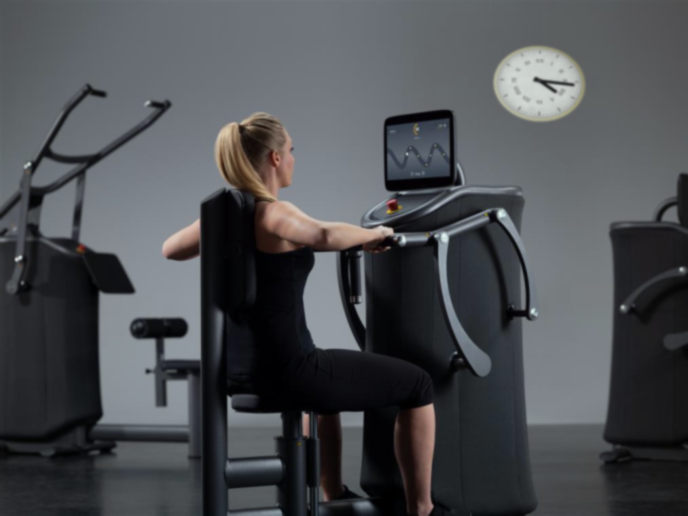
**4:16**
